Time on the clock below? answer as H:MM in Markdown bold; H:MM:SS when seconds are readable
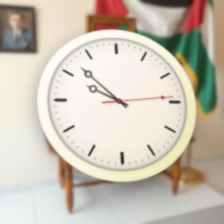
**9:52:14**
